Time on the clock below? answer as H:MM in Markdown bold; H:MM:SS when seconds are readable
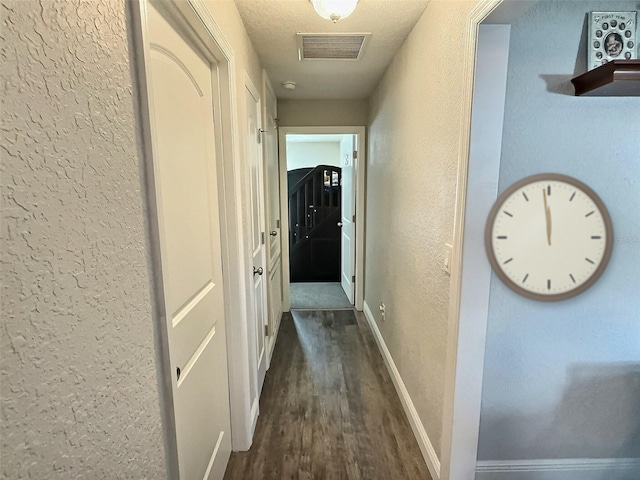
**11:59**
